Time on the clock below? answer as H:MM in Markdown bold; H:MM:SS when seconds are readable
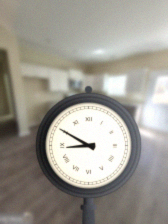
**8:50**
